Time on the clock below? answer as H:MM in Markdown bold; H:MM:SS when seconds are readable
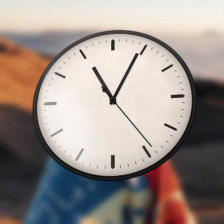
**11:04:24**
